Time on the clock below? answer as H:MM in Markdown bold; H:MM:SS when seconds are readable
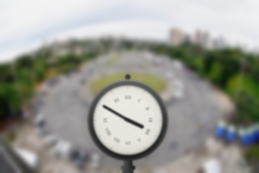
**3:50**
